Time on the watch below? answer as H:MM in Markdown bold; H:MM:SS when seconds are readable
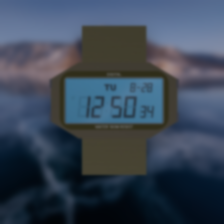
**12:50:34**
